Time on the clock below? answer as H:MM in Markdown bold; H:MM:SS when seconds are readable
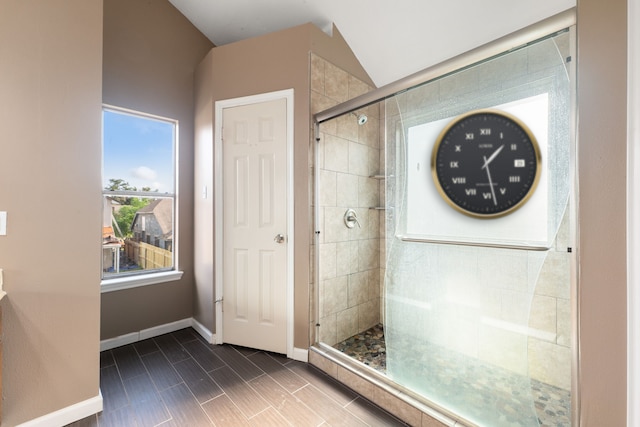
**1:28**
